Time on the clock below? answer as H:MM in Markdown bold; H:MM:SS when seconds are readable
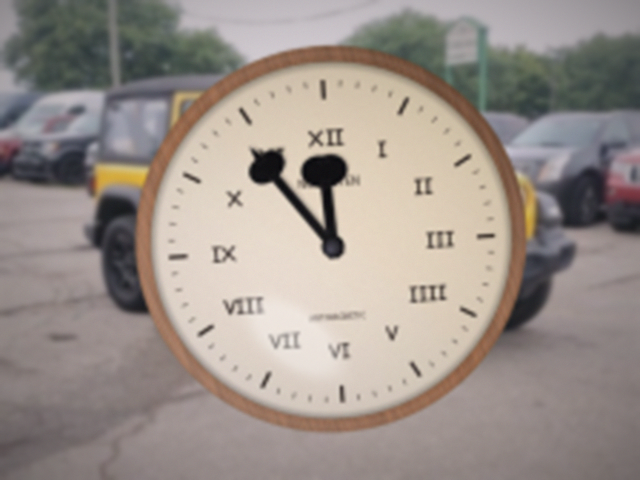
**11:54**
